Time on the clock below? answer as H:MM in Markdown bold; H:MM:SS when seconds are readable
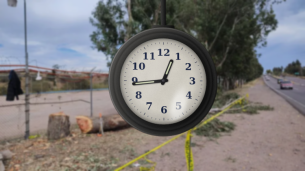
**12:44**
